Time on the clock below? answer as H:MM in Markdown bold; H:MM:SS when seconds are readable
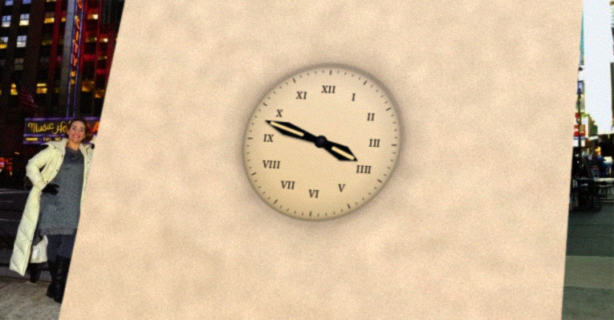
**3:48**
